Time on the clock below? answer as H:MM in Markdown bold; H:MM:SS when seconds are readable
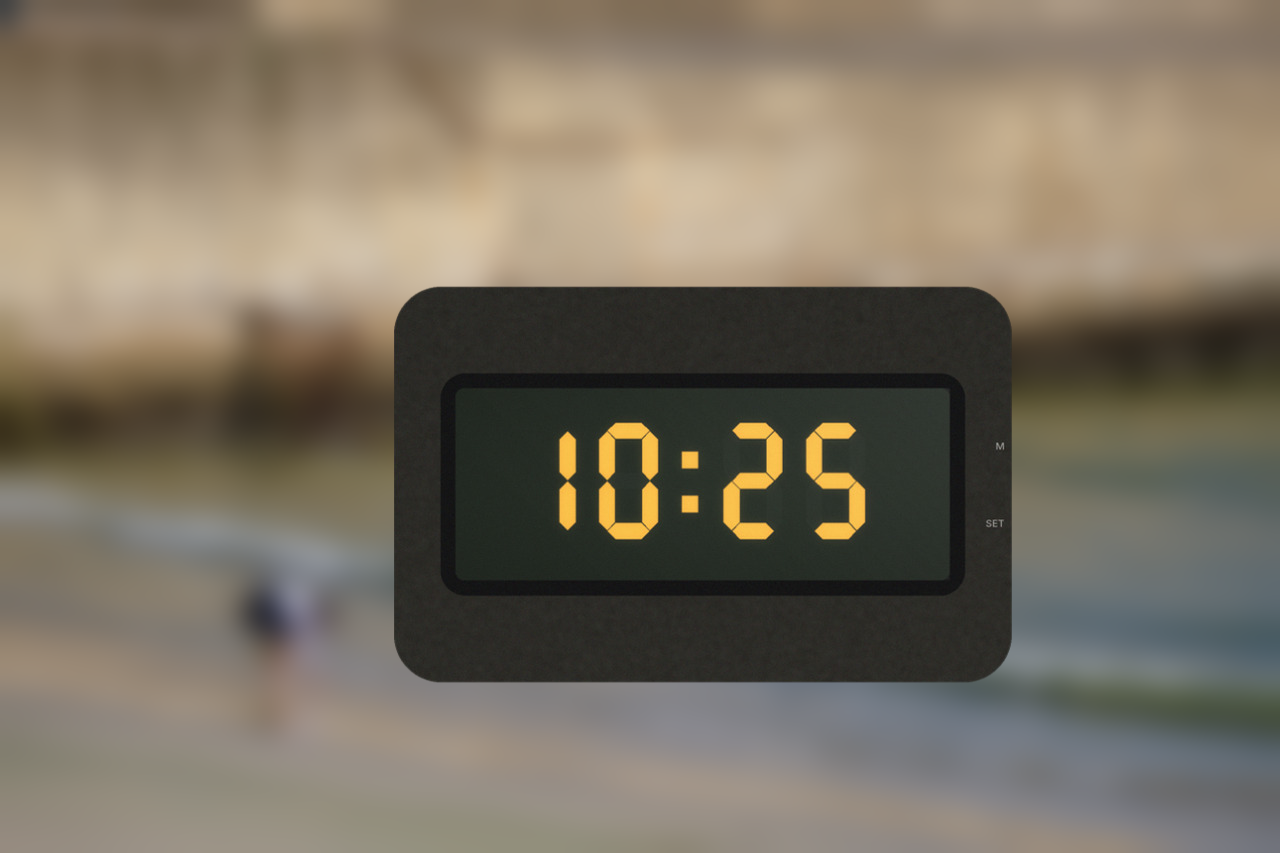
**10:25**
